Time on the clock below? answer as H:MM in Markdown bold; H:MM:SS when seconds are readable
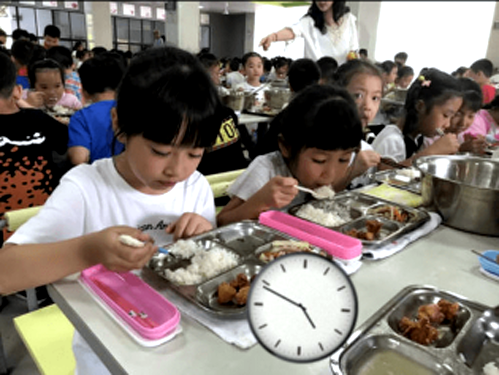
**4:49**
